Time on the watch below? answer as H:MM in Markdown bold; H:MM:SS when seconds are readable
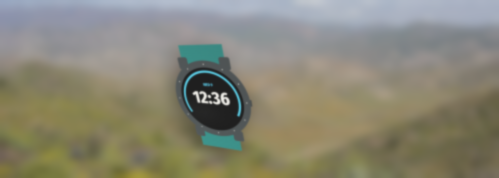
**12:36**
